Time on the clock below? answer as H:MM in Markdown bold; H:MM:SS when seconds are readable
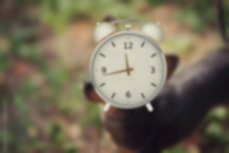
**11:43**
